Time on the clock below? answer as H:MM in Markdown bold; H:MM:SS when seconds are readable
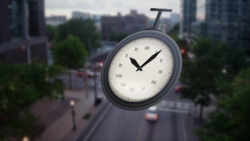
**10:06**
